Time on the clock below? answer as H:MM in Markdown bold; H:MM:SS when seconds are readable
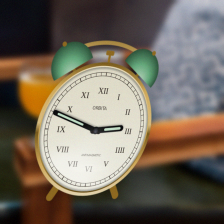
**2:48**
